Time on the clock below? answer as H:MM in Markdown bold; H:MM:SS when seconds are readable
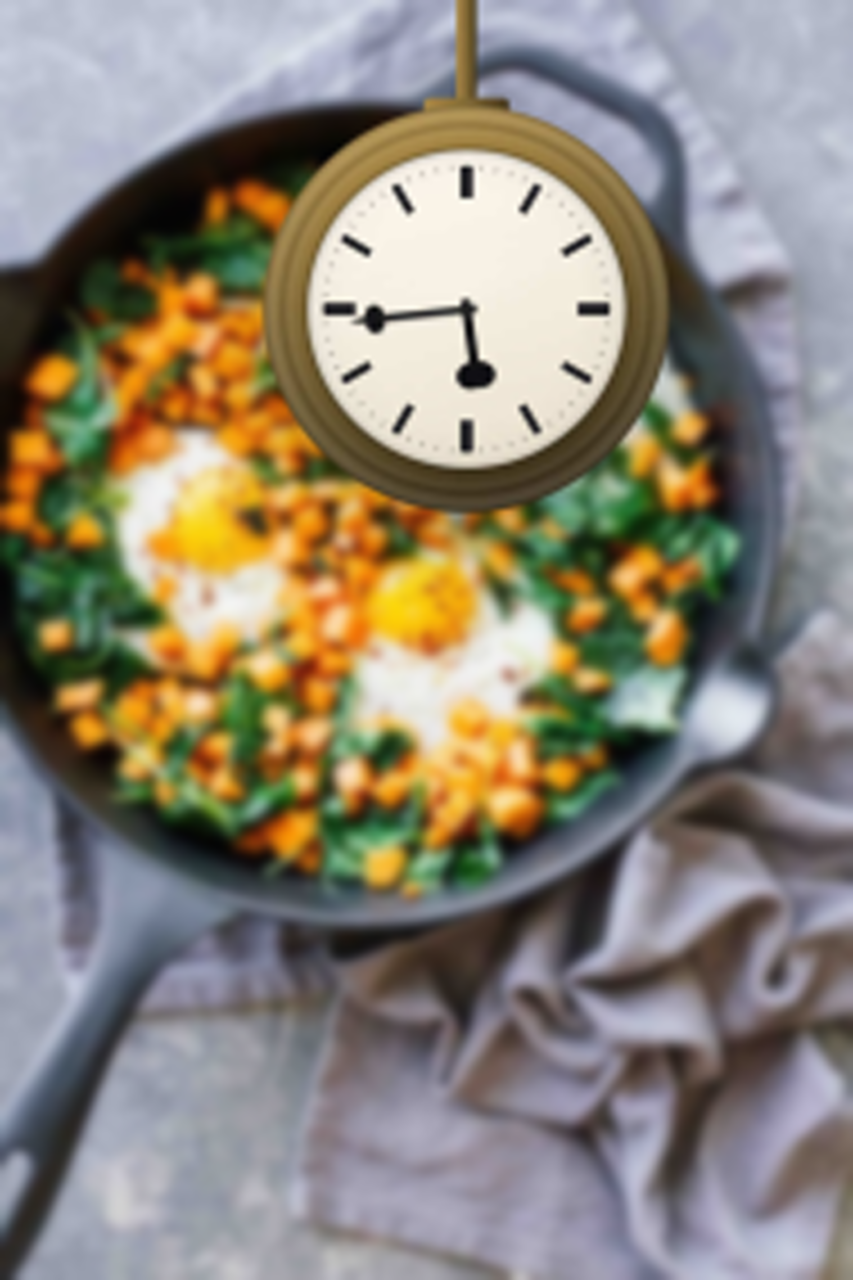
**5:44**
